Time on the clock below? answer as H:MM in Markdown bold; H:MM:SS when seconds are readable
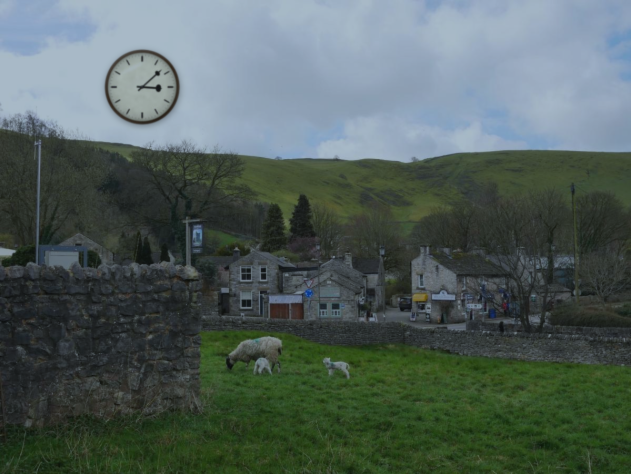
**3:08**
